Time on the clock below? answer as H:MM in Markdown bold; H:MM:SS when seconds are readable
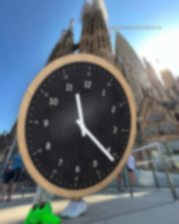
**11:21**
